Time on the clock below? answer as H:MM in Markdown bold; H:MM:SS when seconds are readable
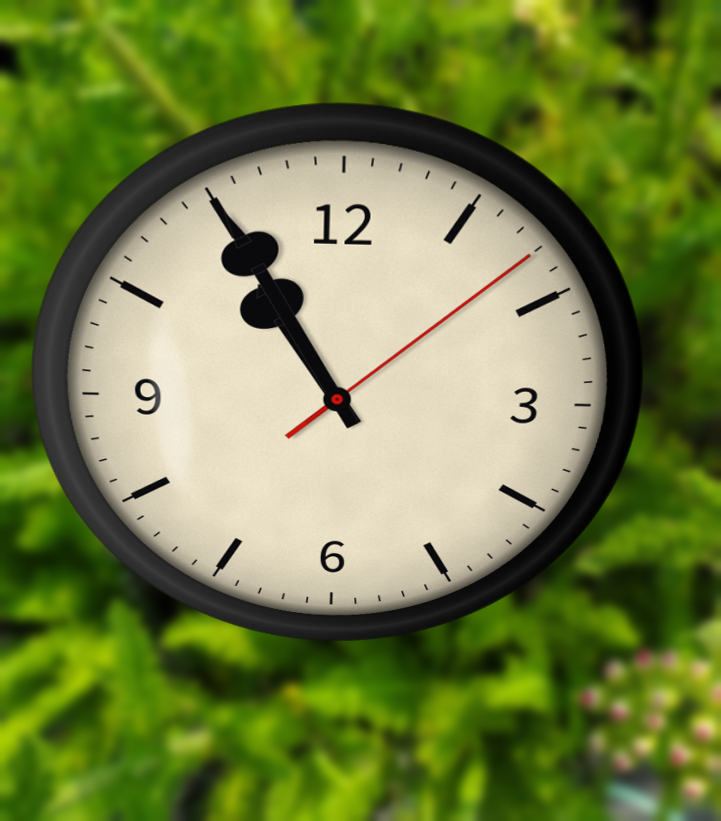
**10:55:08**
